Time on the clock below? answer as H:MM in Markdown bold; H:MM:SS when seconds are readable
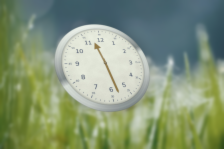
**11:28**
